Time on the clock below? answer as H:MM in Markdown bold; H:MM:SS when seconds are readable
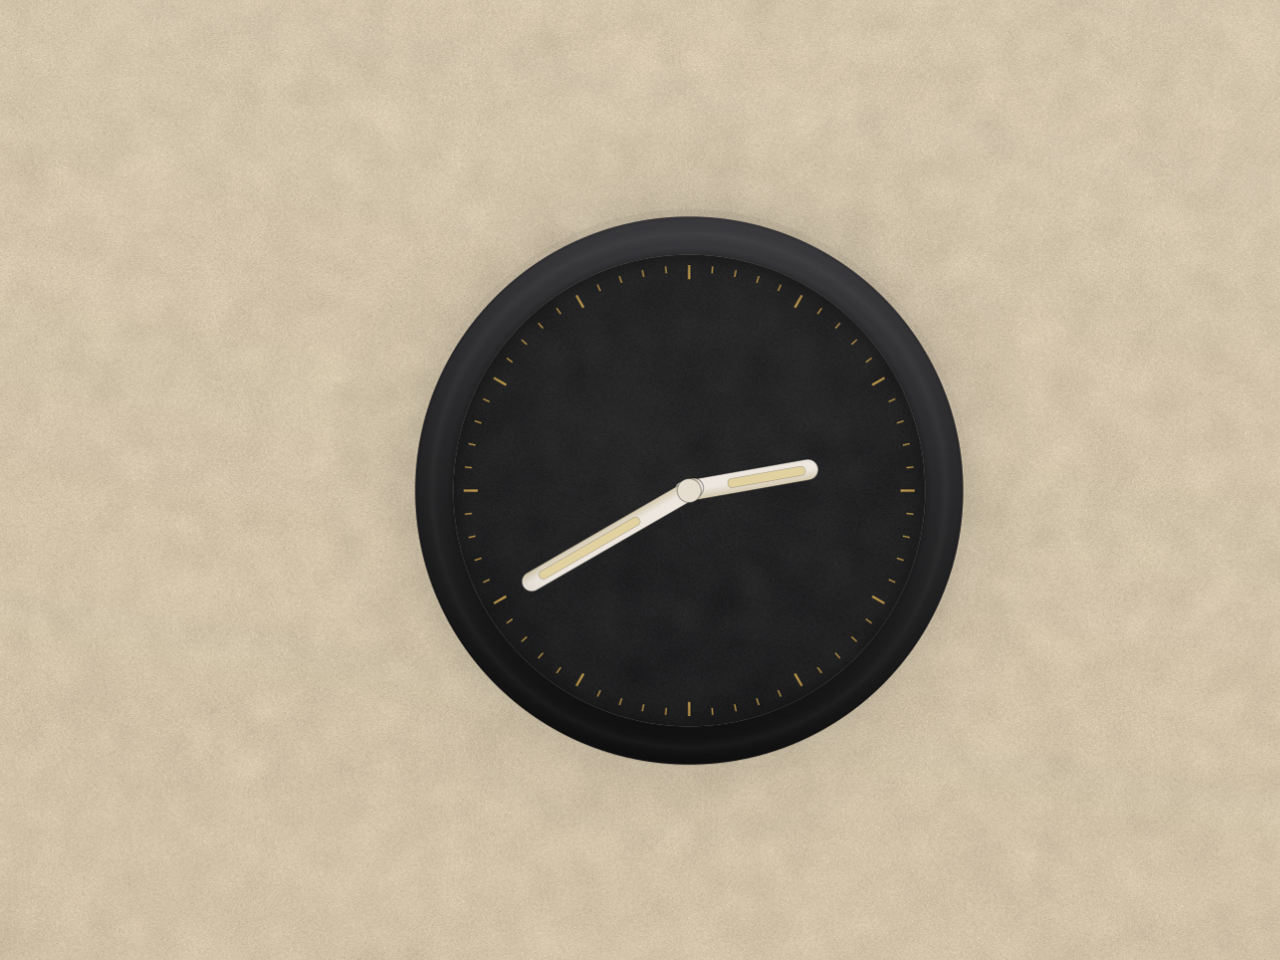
**2:40**
